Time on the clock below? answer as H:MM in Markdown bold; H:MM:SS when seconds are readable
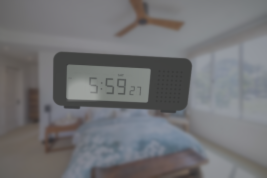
**5:59:27**
